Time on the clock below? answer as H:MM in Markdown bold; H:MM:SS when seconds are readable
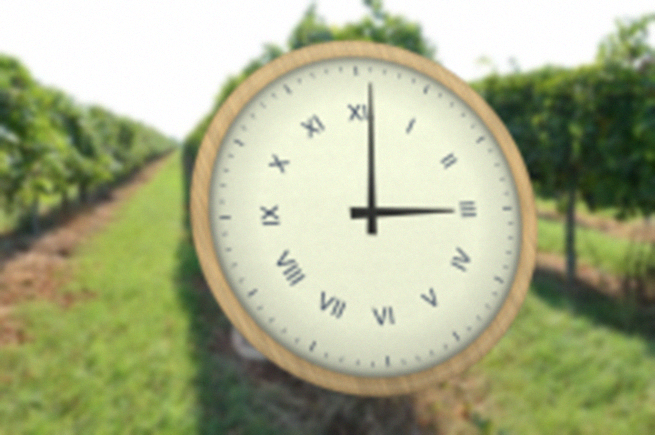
**3:01**
